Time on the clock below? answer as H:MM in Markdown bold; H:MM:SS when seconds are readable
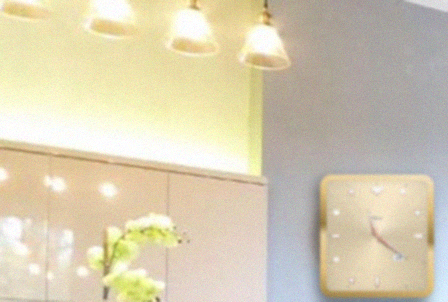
**11:21**
